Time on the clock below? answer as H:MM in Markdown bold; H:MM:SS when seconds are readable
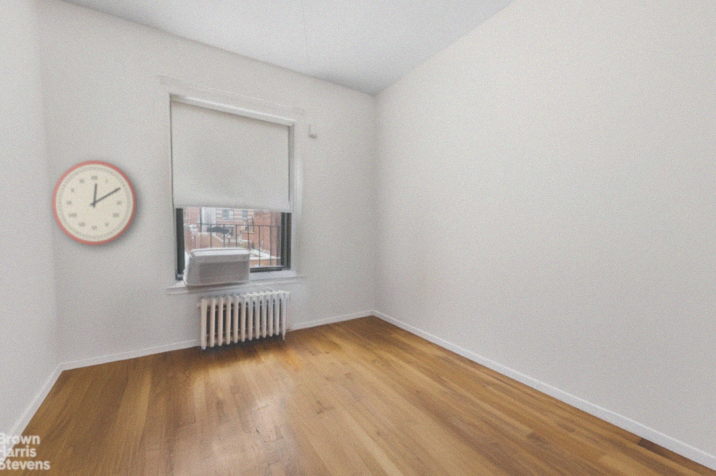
**12:10**
